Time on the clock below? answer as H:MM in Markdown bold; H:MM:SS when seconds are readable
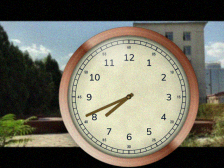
**7:41**
